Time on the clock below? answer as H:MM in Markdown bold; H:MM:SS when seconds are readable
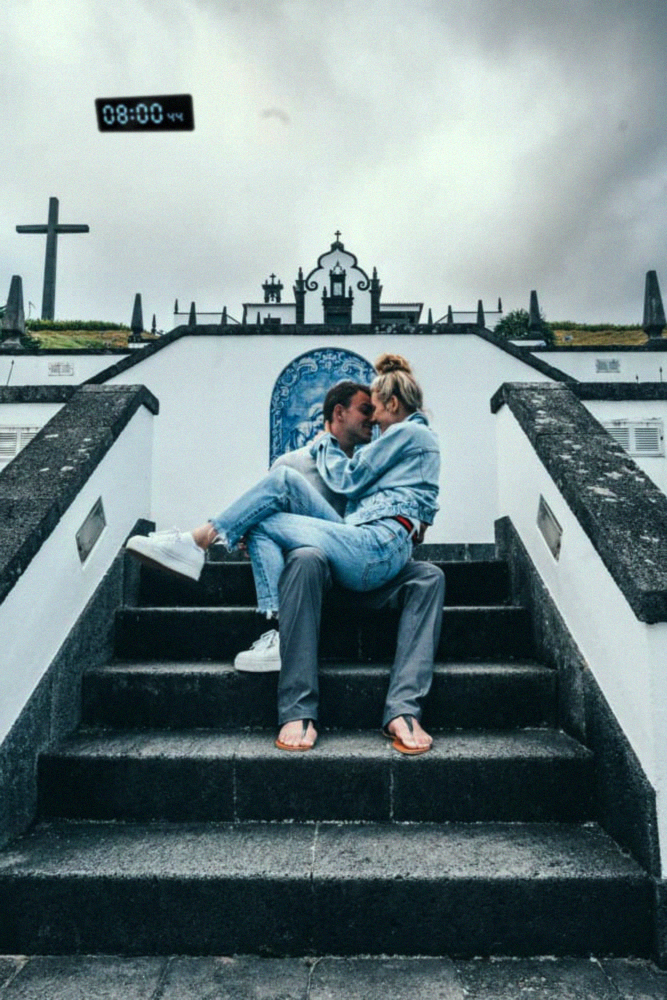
**8:00:44**
